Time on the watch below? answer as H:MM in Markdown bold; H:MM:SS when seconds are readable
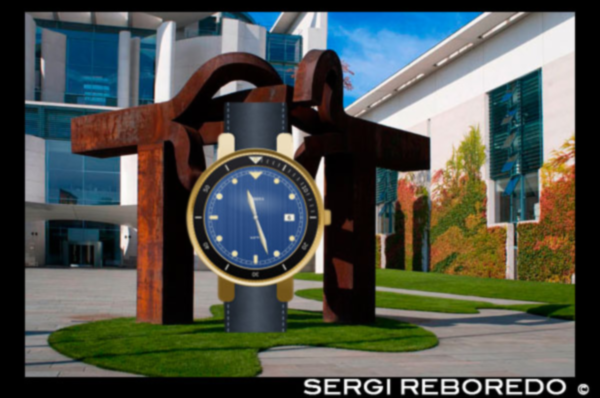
**11:27**
